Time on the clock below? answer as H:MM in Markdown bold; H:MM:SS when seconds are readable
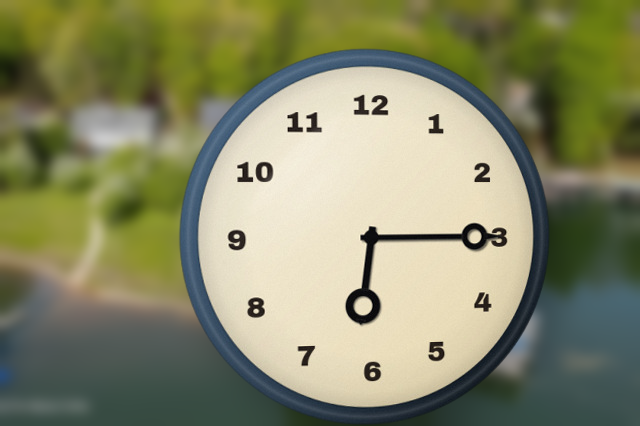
**6:15**
